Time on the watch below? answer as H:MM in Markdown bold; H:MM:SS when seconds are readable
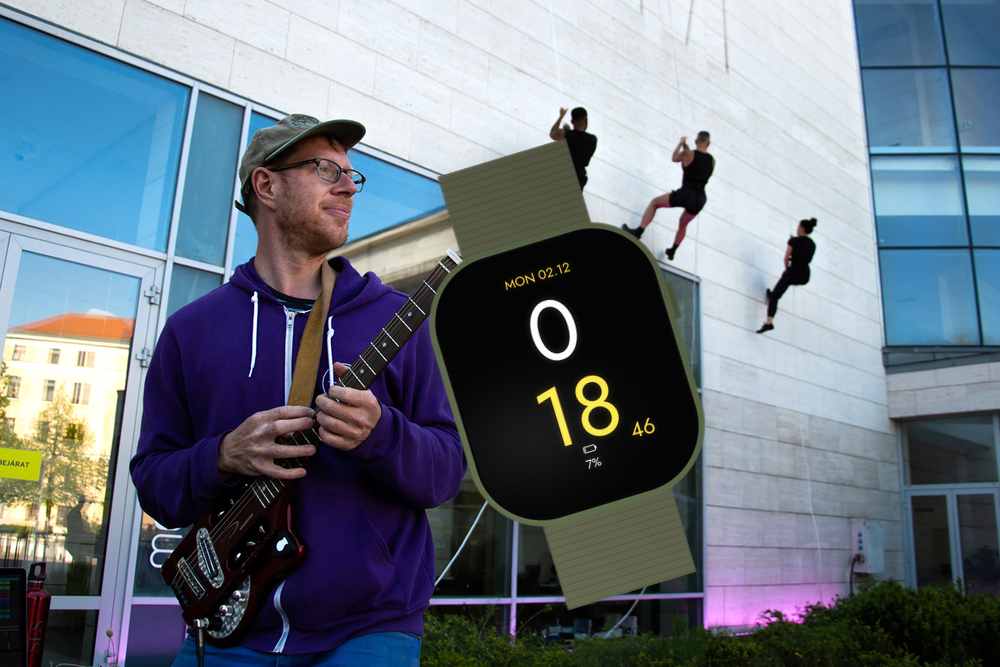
**0:18:46**
